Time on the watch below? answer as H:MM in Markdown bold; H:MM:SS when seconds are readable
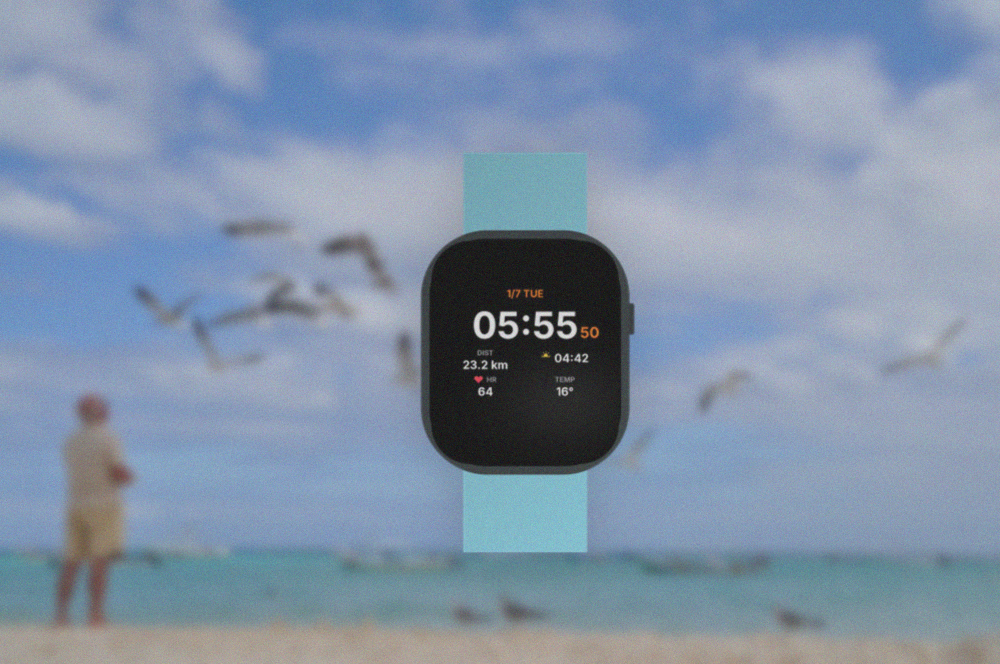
**5:55:50**
